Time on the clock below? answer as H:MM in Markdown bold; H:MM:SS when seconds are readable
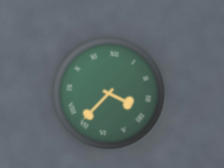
**3:36**
